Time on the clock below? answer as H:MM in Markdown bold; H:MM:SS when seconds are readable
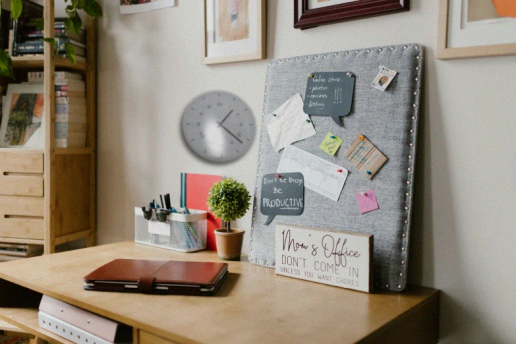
**1:22**
